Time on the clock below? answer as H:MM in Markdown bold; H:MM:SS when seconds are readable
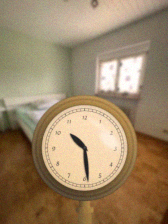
**10:29**
